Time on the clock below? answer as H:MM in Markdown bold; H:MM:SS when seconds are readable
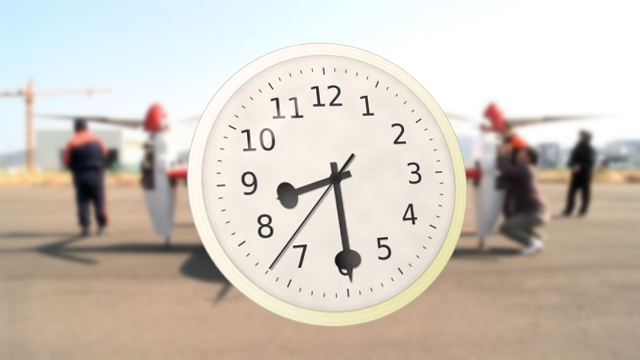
**8:29:37**
